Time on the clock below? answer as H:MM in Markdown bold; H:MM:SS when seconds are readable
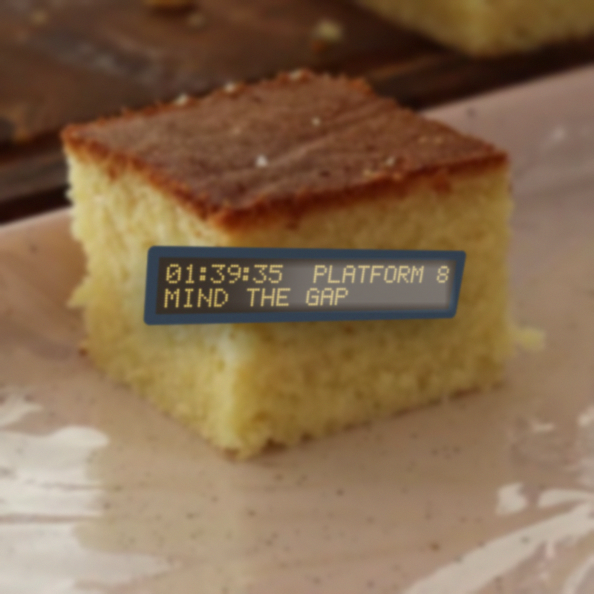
**1:39:35**
